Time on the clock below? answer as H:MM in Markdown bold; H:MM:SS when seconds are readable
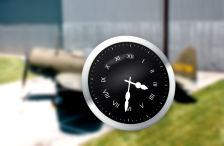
**3:31**
